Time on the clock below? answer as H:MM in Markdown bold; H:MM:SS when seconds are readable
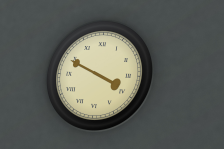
**3:49**
